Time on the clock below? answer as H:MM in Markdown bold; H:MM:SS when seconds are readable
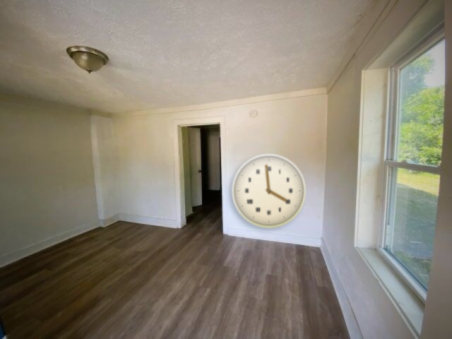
**3:59**
